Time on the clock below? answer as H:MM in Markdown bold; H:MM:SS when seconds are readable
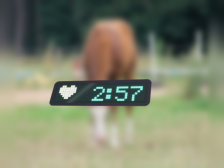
**2:57**
